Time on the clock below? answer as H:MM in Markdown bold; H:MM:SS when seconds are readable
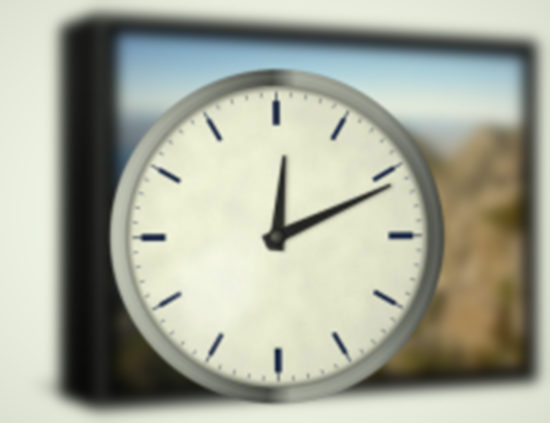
**12:11**
